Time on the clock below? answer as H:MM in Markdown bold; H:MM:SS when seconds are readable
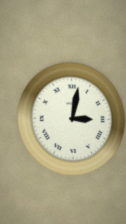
**3:02**
